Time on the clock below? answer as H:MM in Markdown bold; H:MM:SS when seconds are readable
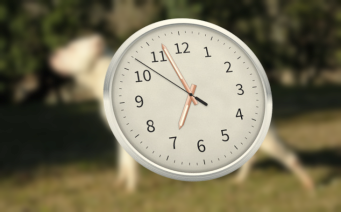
**6:56:52**
